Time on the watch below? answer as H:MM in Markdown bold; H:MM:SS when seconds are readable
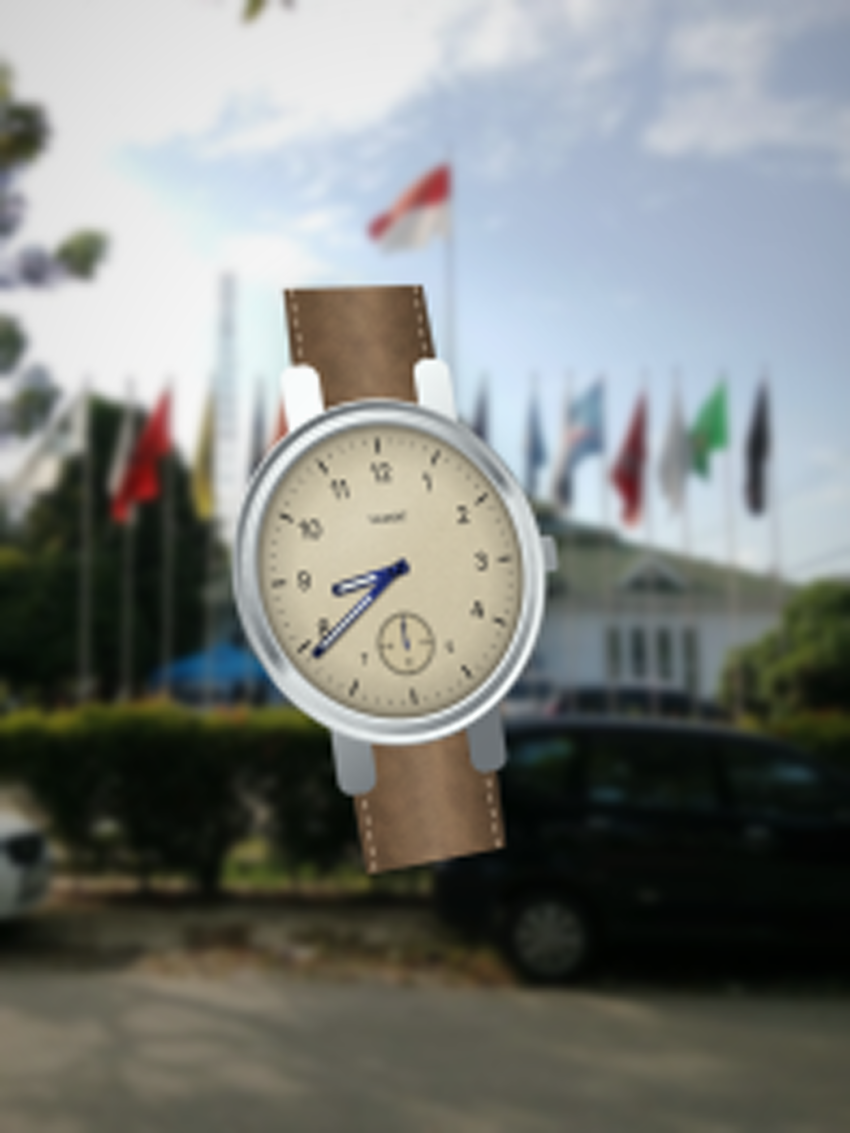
**8:39**
